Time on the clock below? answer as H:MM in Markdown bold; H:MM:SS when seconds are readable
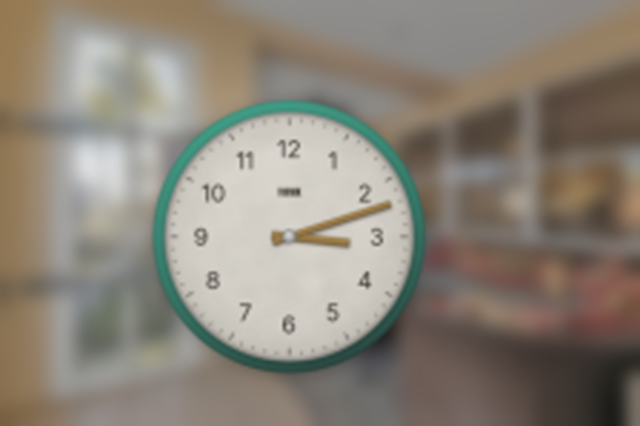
**3:12**
